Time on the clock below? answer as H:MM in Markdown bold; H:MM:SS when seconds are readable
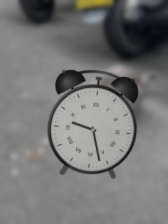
**9:27**
